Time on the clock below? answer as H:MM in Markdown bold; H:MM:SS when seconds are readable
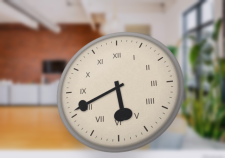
**5:41**
